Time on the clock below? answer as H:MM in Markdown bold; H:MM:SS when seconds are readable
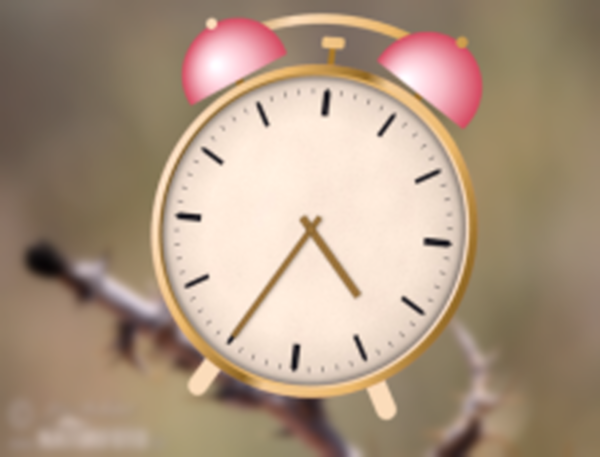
**4:35**
